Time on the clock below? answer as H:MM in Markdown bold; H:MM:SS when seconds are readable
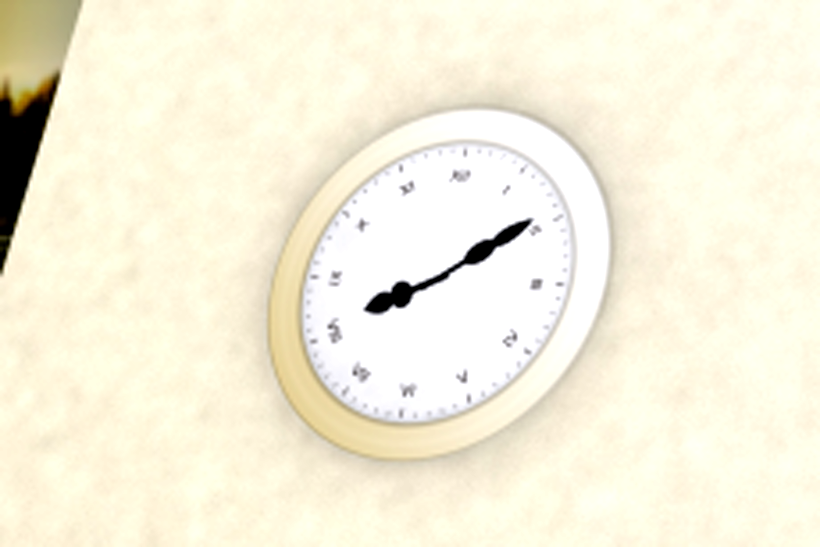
**8:09**
